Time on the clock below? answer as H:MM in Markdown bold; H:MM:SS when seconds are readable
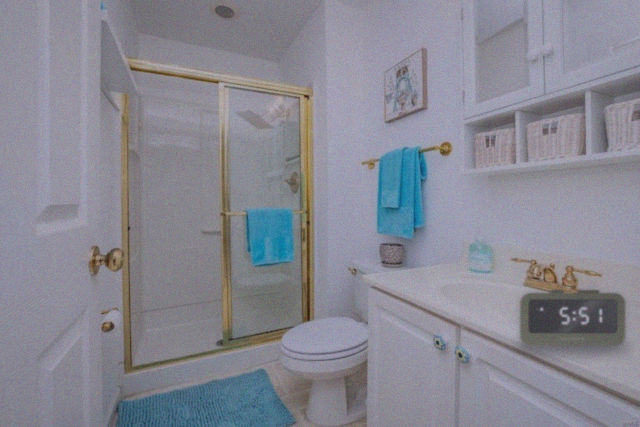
**5:51**
